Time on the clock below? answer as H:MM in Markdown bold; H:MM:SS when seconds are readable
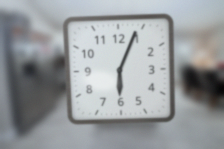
**6:04**
